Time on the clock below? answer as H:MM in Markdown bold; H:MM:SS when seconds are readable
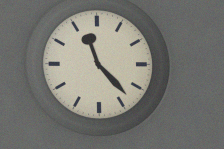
**11:23**
